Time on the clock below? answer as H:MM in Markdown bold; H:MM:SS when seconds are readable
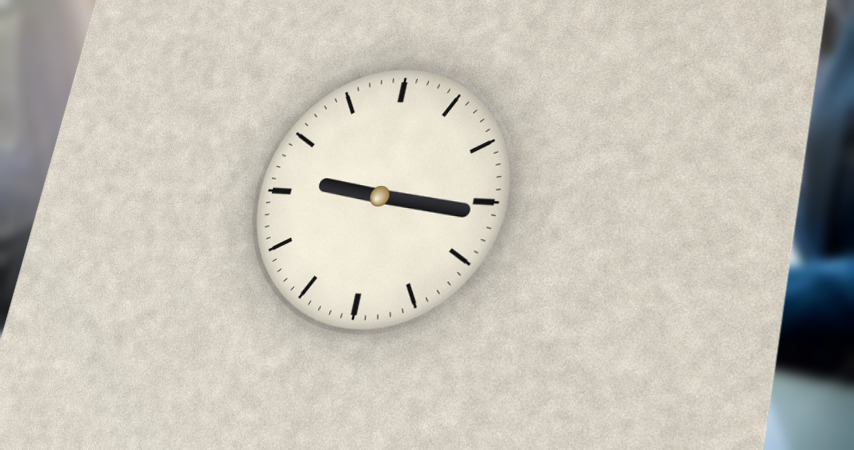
**9:16**
